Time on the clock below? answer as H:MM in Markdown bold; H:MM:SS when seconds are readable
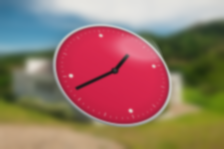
**1:42**
